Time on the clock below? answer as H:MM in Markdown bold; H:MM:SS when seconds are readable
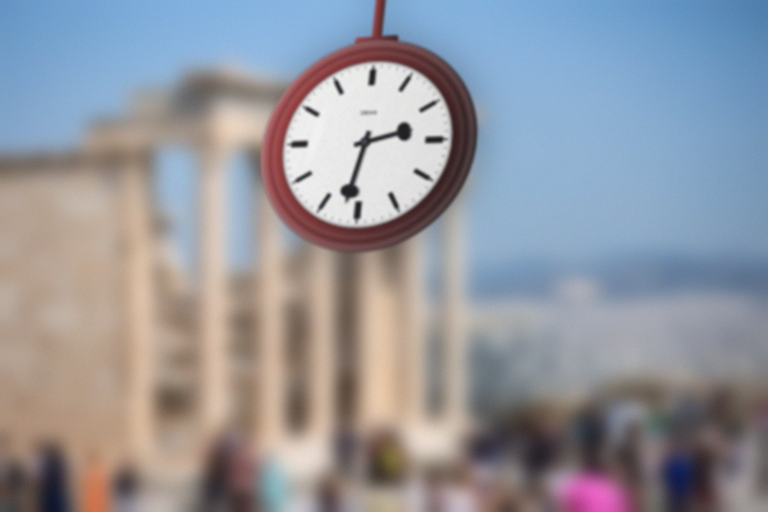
**2:32**
